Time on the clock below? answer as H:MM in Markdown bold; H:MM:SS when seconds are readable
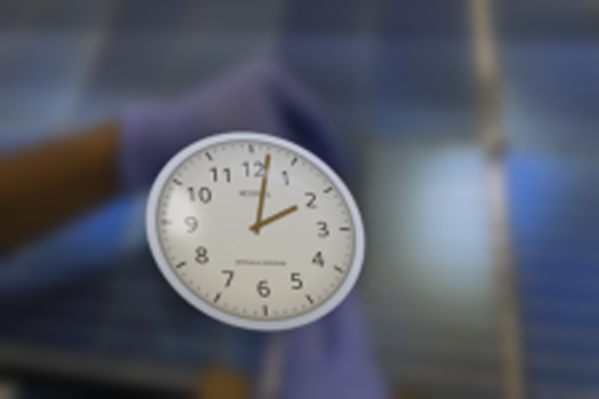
**2:02**
